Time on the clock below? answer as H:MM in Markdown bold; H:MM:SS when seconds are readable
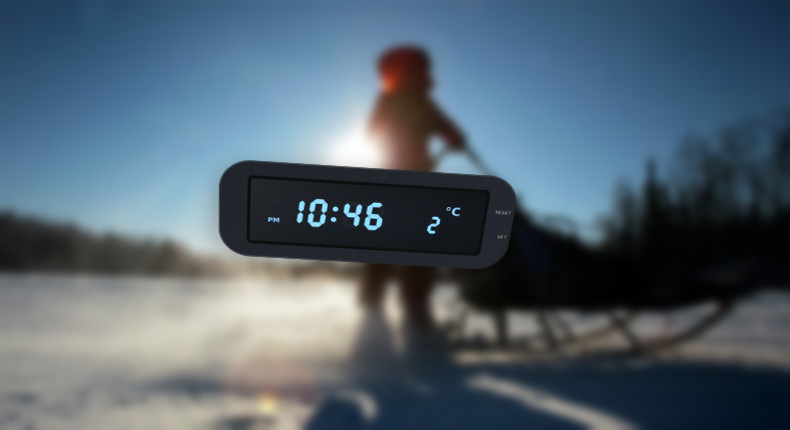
**10:46**
